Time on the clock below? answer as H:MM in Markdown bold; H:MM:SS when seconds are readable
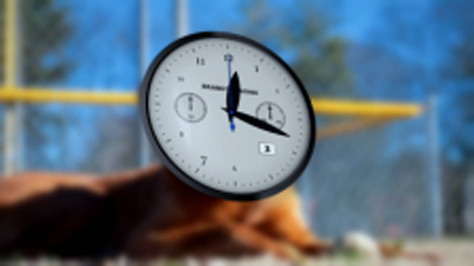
**12:18**
